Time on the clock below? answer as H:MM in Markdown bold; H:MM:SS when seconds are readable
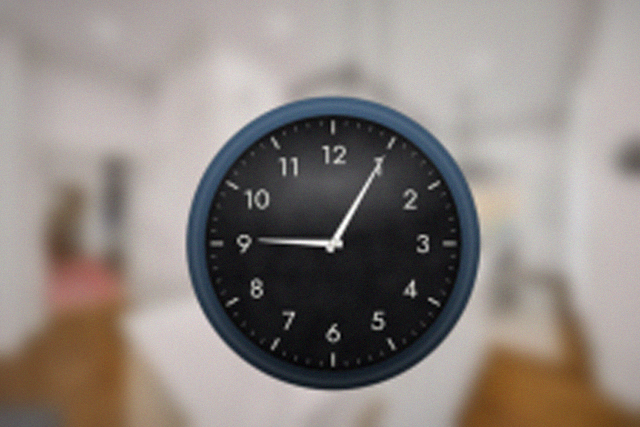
**9:05**
